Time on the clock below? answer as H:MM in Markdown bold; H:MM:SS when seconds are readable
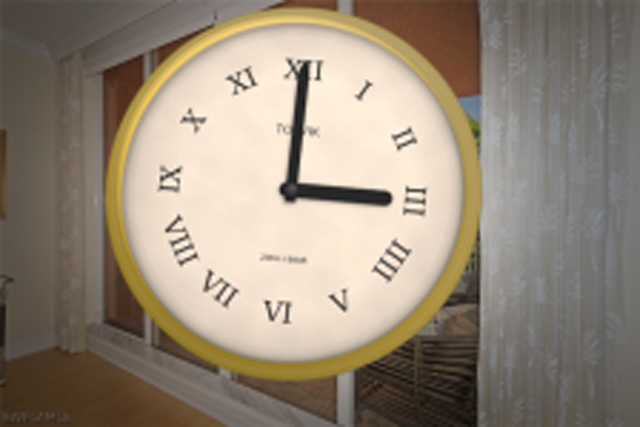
**3:00**
